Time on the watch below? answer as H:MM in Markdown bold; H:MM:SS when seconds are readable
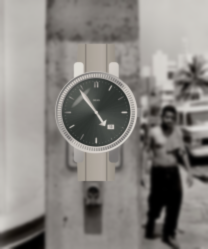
**4:54**
